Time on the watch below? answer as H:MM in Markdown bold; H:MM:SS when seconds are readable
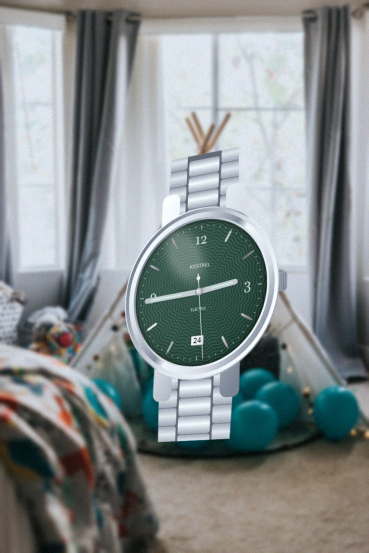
**2:44:29**
